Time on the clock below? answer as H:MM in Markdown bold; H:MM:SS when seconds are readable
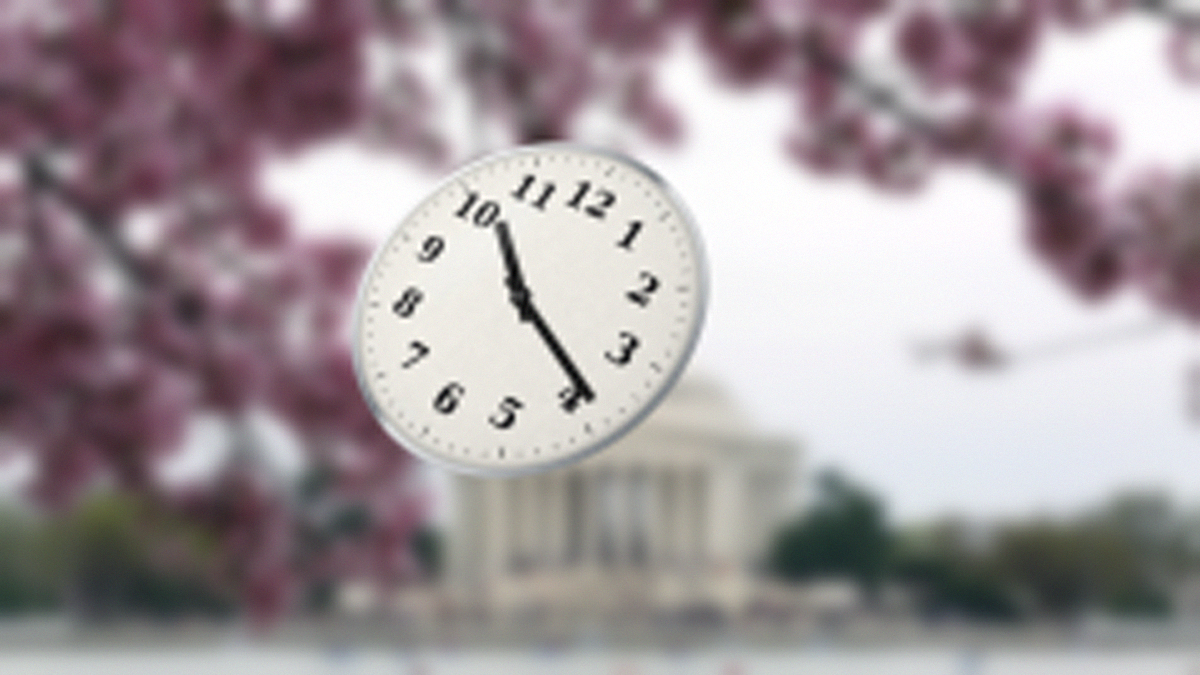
**10:19**
